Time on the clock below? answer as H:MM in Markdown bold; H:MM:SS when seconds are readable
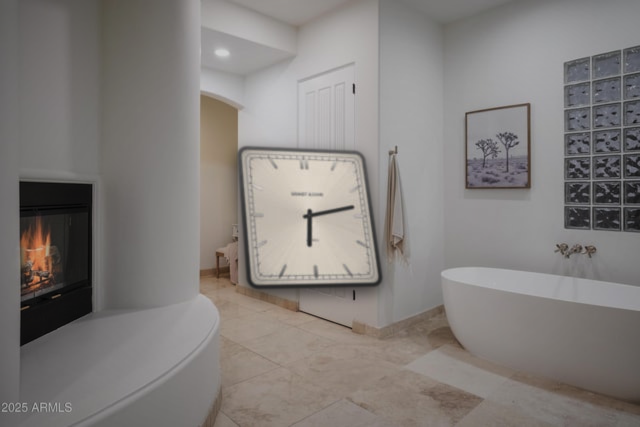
**6:13**
